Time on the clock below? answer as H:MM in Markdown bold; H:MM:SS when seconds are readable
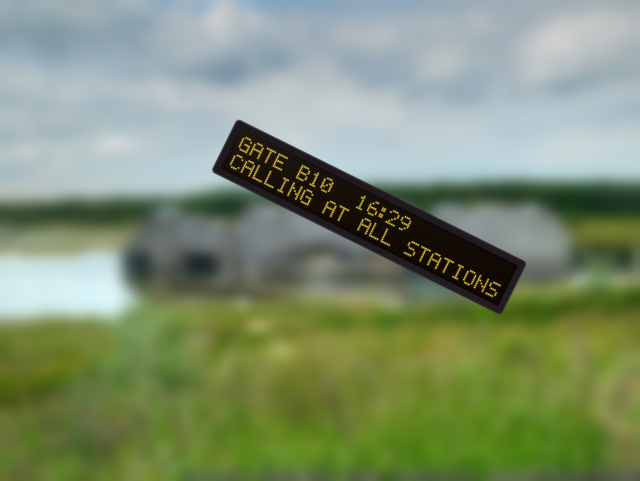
**16:29**
